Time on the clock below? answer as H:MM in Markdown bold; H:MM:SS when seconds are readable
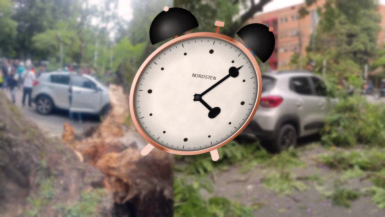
**4:07**
